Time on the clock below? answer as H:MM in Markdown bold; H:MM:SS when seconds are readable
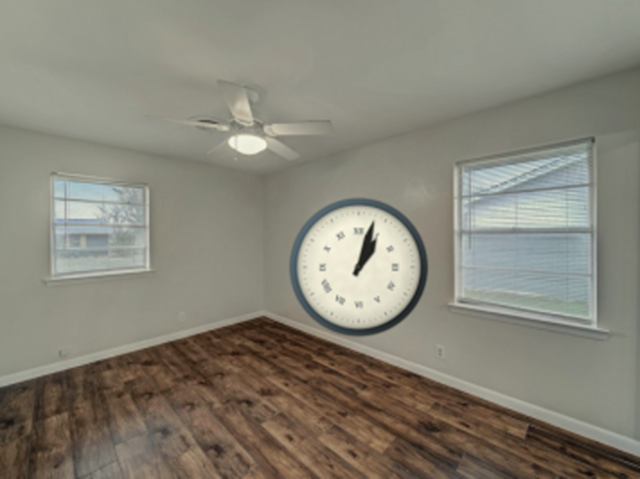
**1:03**
